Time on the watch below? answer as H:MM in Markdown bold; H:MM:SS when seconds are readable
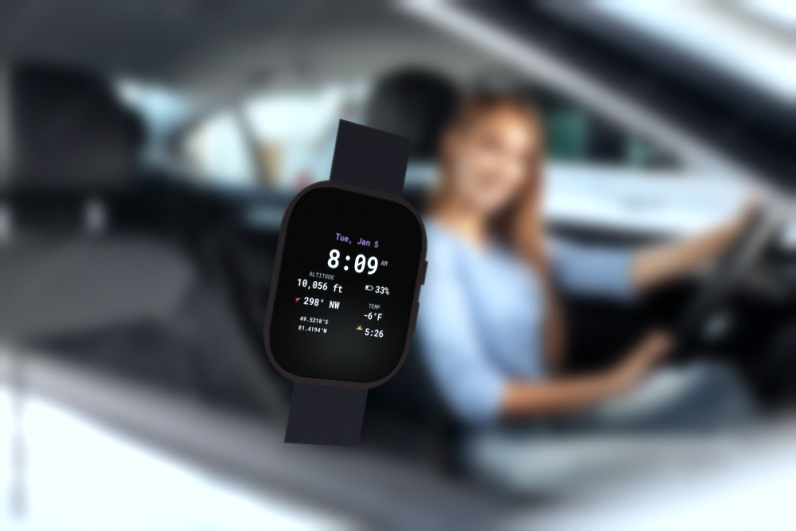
**8:09**
